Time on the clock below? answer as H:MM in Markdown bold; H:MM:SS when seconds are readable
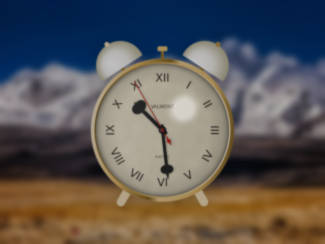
**10:28:55**
